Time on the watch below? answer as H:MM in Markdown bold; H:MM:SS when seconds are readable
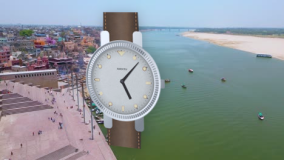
**5:07**
